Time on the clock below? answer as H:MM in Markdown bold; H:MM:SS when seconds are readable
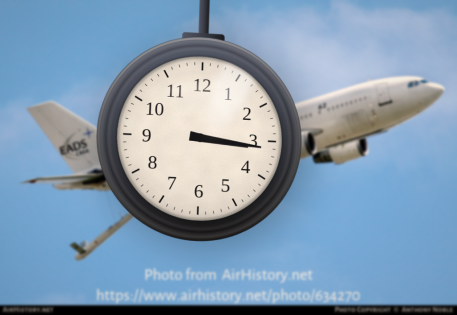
**3:16**
